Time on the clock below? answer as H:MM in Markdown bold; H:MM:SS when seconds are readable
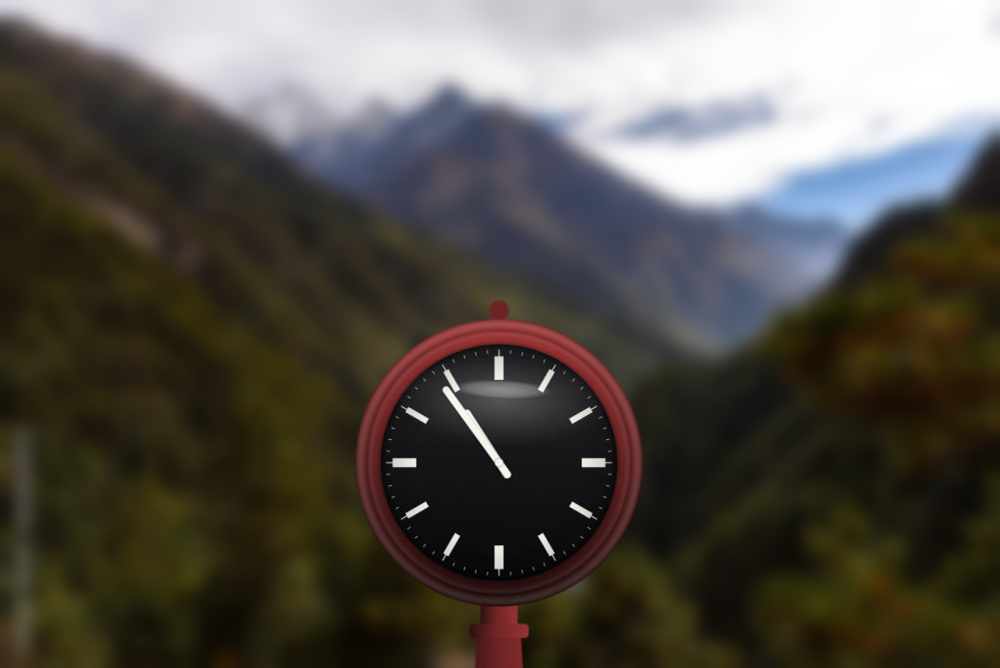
**10:54**
